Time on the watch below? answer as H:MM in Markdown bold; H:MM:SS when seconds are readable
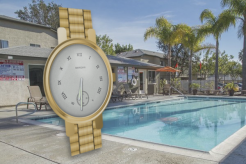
**6:31**
